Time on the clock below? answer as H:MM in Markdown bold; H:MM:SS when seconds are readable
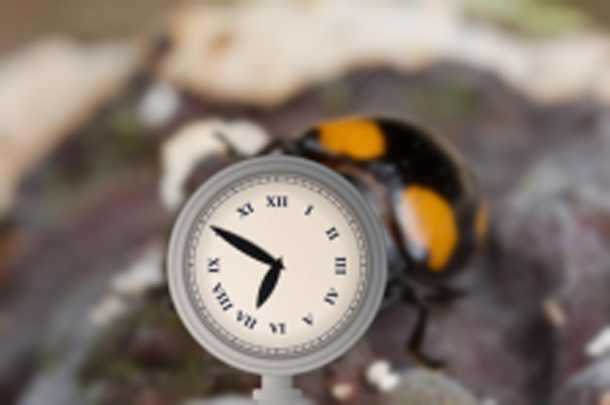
**6:50**
